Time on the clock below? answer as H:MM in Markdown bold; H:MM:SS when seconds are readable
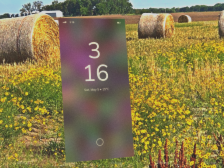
**3:16**
